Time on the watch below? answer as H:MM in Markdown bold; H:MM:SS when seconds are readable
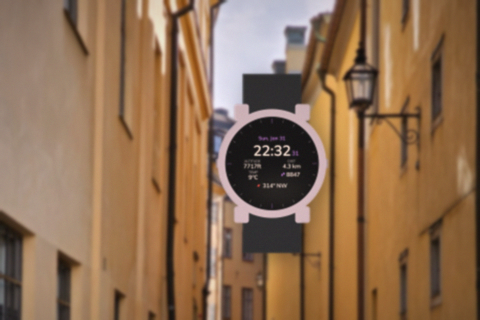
**22:32**
